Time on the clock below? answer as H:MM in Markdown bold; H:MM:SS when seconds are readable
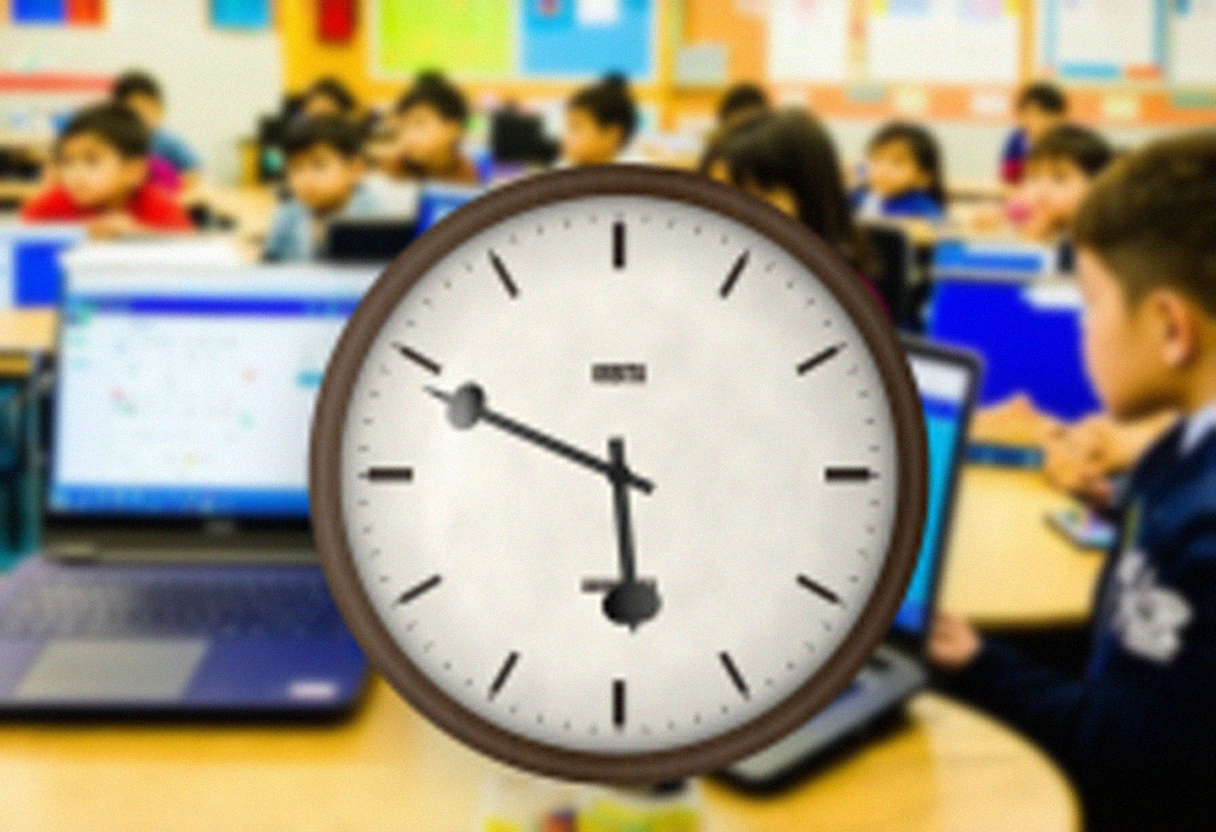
**5:49**
